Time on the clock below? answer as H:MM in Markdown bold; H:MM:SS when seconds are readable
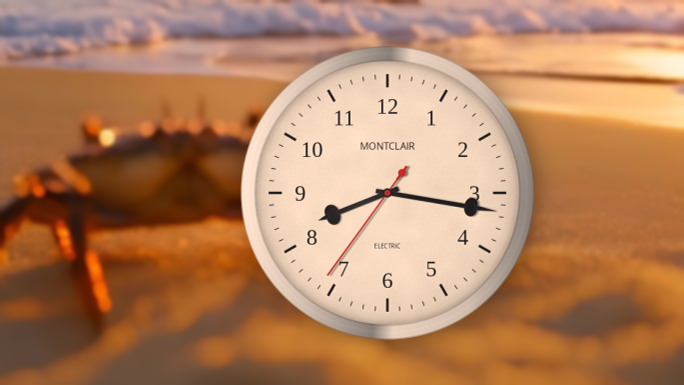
**8:16:36**
